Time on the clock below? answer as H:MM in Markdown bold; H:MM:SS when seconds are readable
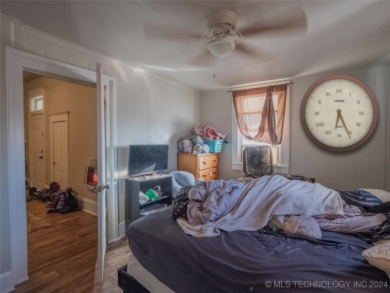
**6:26**
